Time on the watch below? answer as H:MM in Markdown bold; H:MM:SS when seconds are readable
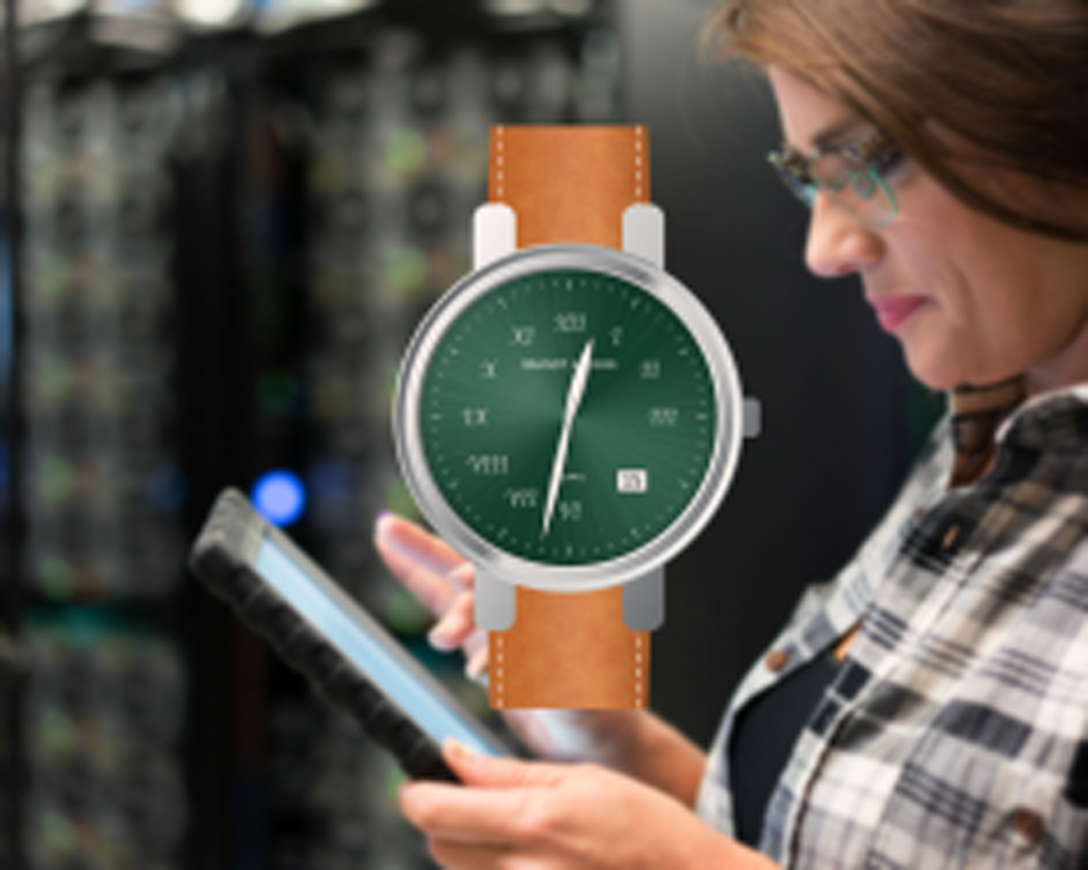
**12:32**
